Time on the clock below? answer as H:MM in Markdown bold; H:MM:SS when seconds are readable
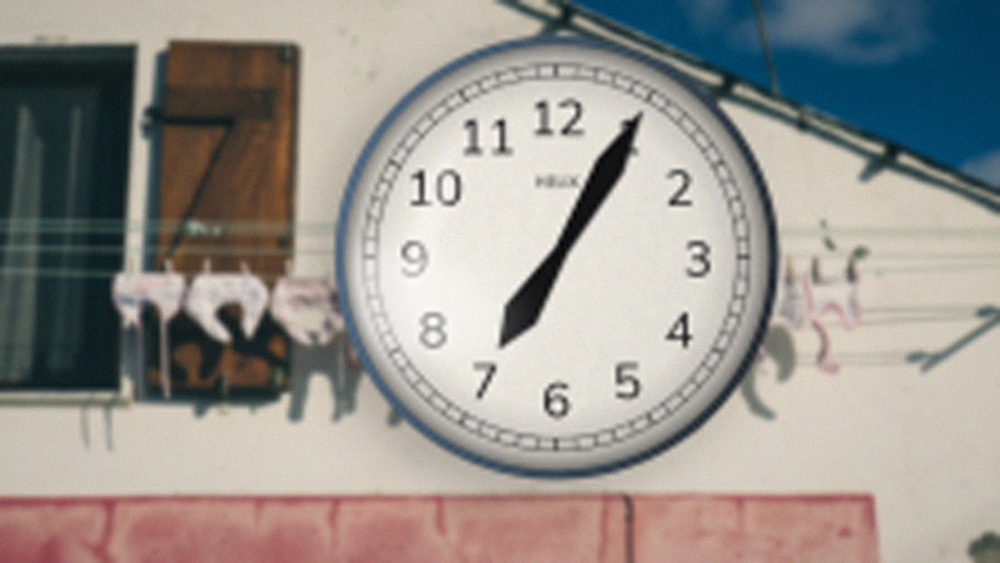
**7:05**
